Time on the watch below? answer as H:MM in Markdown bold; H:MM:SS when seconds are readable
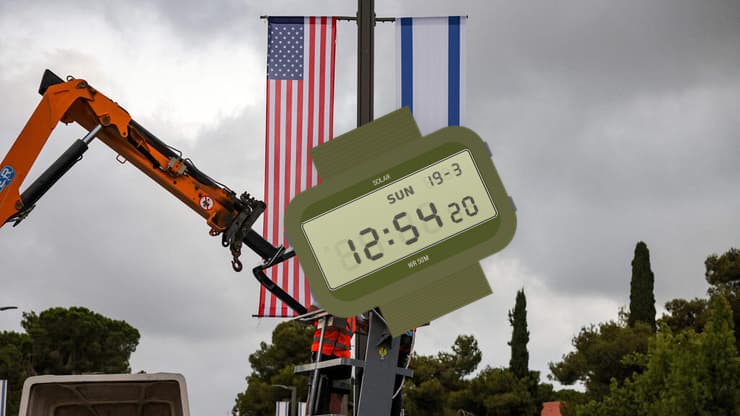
**12:54:20**
